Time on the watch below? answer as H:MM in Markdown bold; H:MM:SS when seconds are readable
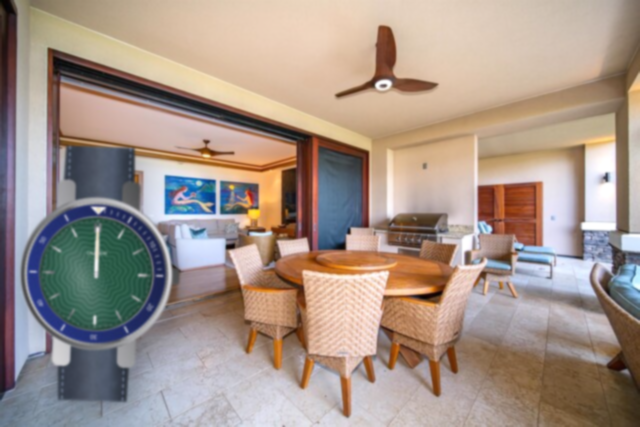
**12:00**
